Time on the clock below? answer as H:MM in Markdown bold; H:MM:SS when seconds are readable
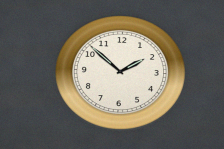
**1:52**
